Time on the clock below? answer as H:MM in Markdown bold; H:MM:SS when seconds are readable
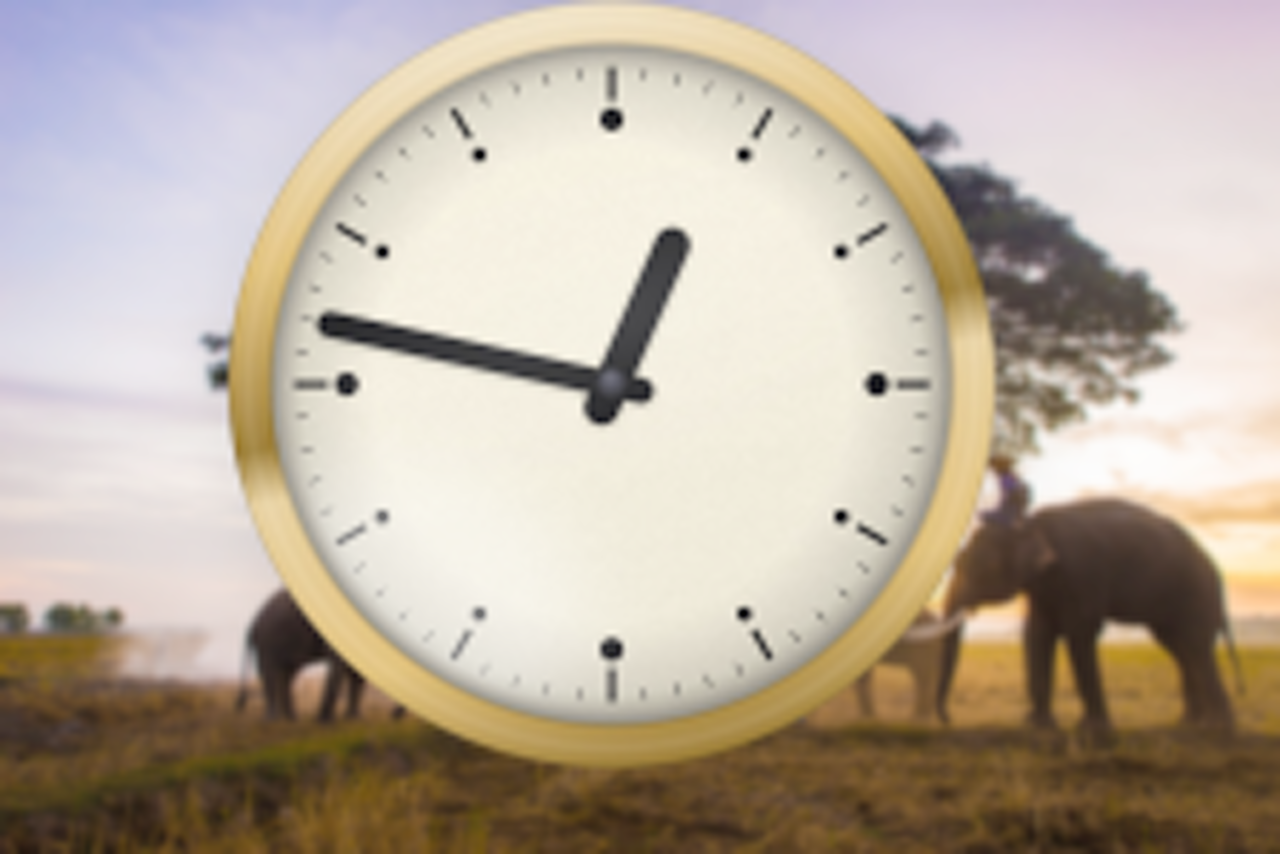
**12:47**
